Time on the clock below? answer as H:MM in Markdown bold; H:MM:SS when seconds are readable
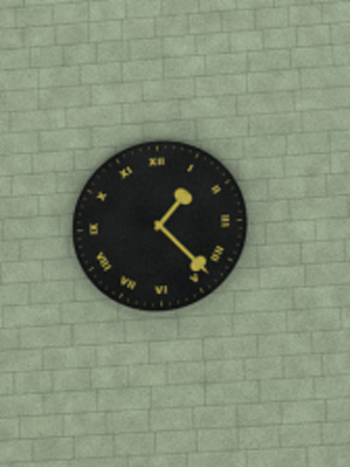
**1:23**
